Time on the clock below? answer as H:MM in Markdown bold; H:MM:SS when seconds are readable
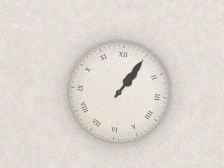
**1:05**
